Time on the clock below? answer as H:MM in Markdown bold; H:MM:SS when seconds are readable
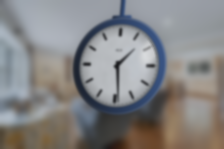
**1:29**
